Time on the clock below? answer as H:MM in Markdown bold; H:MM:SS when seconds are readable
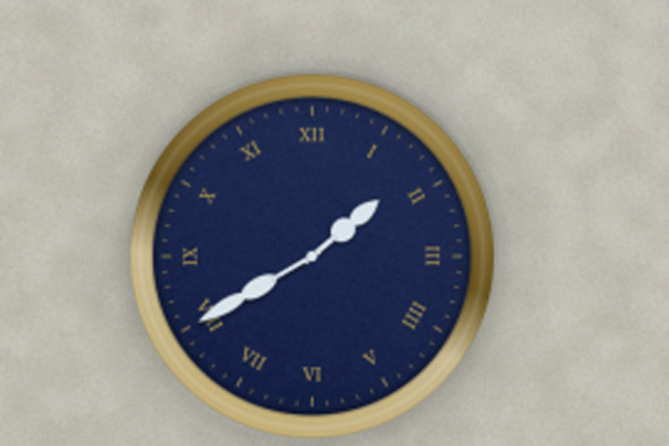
**1:40**
